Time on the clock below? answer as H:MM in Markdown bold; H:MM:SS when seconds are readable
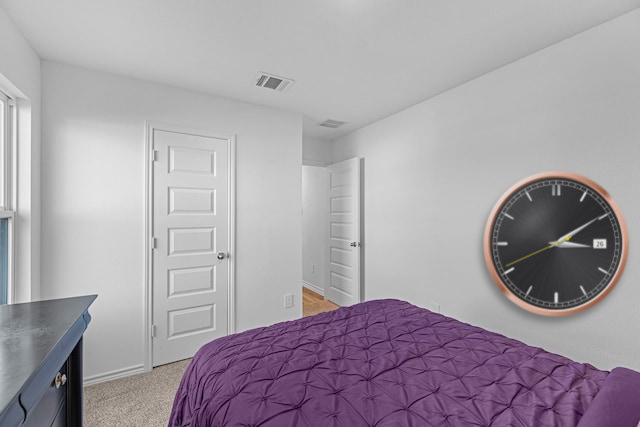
**3:09:41**
